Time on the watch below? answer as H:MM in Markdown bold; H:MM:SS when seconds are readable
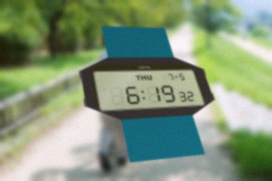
**6:19:32**
